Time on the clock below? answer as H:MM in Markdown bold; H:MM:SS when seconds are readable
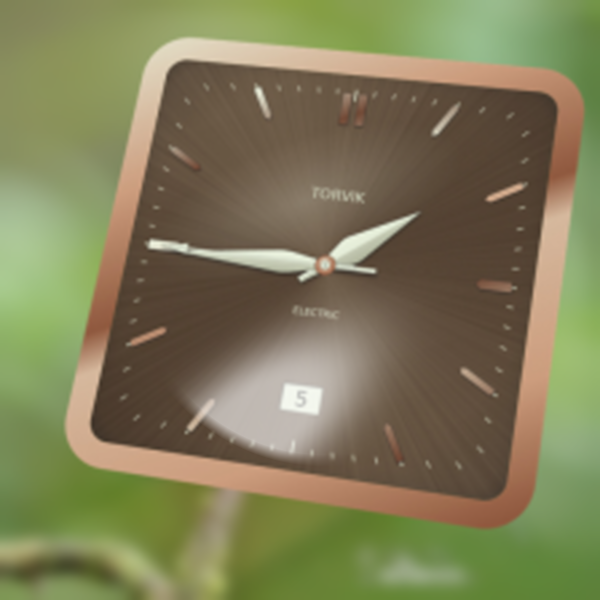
**1:44:45**
